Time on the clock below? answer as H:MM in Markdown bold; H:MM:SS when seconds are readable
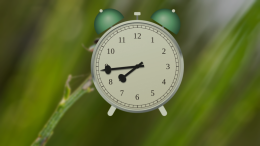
**7:44**
